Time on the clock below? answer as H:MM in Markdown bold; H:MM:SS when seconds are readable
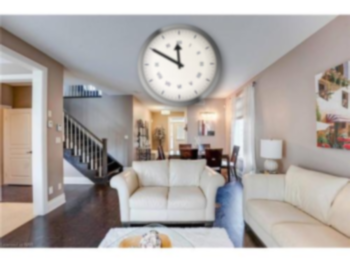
**11:50**
